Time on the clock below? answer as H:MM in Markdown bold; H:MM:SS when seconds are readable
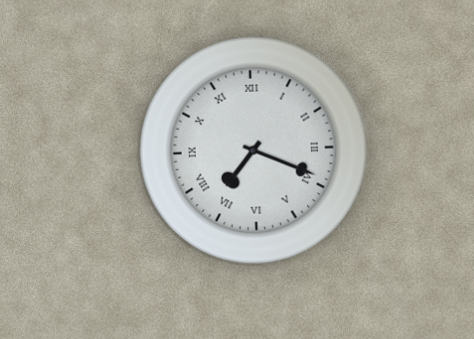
**7:19**
